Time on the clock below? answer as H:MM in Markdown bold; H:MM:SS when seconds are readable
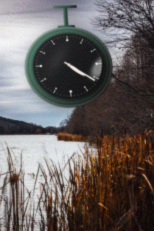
**4:21**
